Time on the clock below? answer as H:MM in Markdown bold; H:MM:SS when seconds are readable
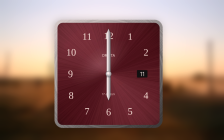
**6:00**
